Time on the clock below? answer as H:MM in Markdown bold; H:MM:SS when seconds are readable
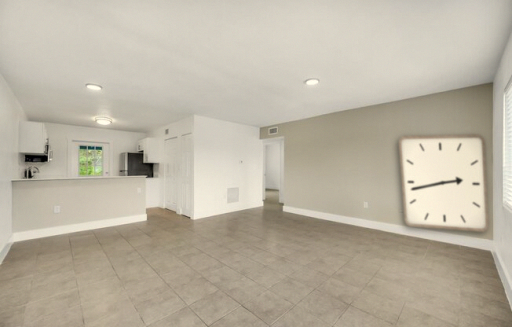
**2:43**
